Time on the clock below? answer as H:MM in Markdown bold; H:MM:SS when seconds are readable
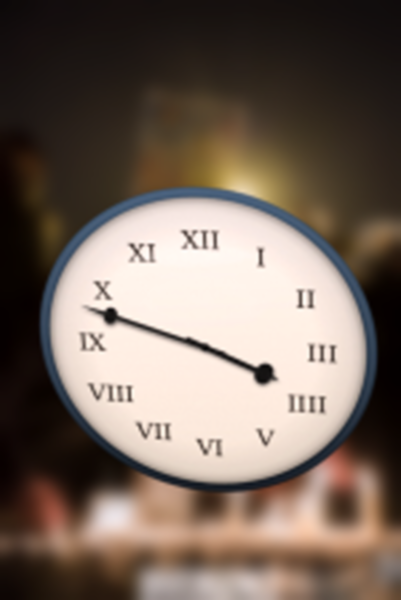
**3:48**
